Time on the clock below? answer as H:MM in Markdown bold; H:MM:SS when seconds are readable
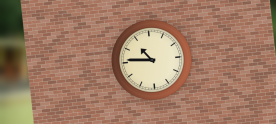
**10:46**
